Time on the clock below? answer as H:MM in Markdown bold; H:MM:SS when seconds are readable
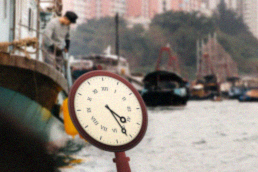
**4:26**
